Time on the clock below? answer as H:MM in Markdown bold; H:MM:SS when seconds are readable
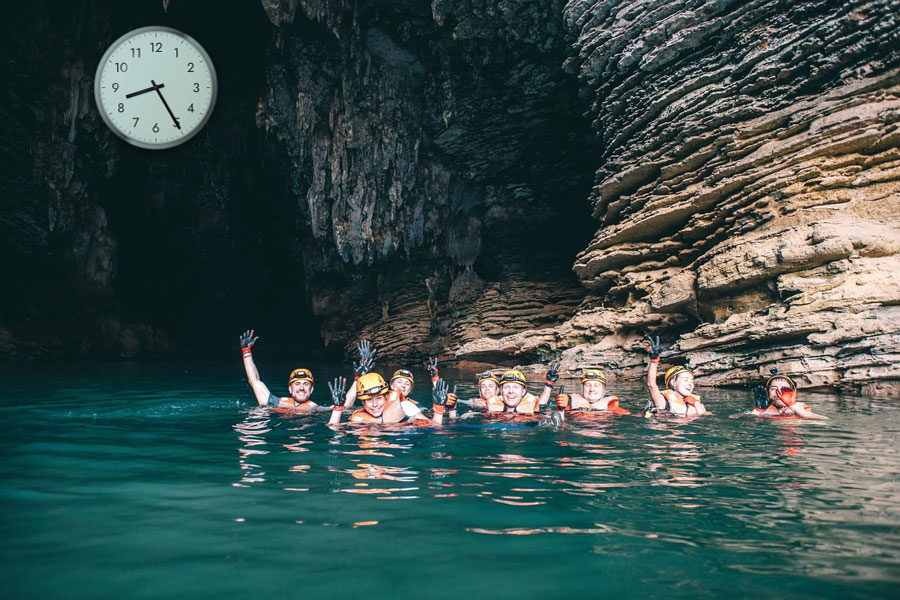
**8:25**
